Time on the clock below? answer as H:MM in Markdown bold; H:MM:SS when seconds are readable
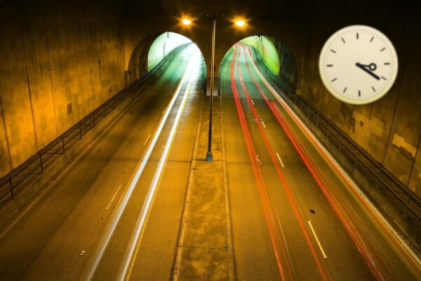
**3:21**
